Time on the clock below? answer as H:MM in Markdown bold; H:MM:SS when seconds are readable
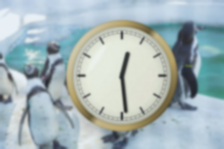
**12:29**
